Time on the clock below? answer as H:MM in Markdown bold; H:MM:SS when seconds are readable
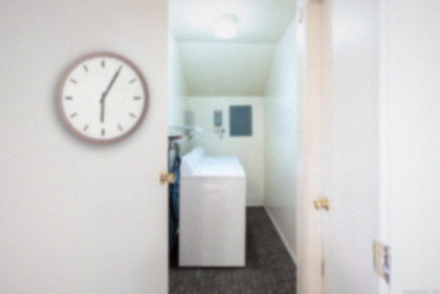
**6:05**
